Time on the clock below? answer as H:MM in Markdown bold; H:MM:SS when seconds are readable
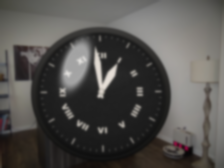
**12:59**
